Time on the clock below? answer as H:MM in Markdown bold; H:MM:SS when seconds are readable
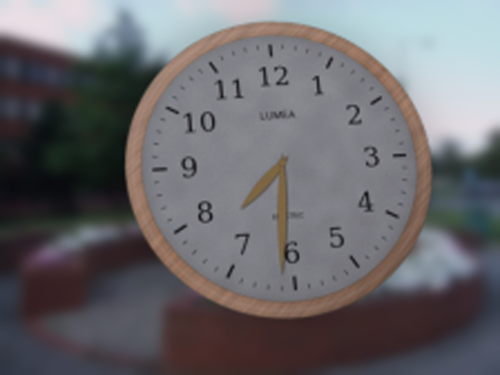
**7:31**
